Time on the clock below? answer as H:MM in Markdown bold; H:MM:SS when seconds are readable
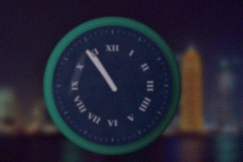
**10:54**
